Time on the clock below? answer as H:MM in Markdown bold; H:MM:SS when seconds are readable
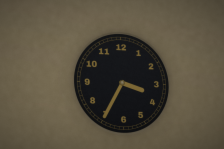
**3:35**
